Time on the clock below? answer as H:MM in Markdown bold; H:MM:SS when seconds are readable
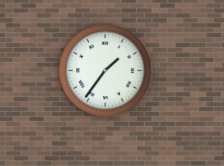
**1:36**
